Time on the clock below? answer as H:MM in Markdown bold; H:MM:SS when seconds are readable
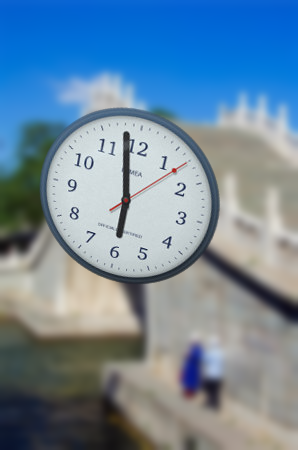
**5:58:07**
